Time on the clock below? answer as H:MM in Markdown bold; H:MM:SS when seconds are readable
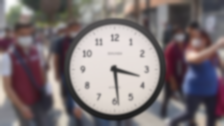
**3:29**
